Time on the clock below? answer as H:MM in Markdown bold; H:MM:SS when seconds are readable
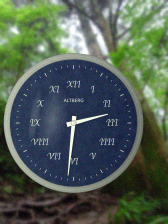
**2:31**
